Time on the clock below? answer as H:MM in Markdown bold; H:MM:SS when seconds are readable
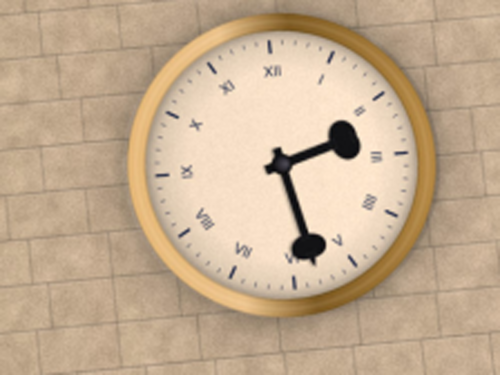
**2:28**
